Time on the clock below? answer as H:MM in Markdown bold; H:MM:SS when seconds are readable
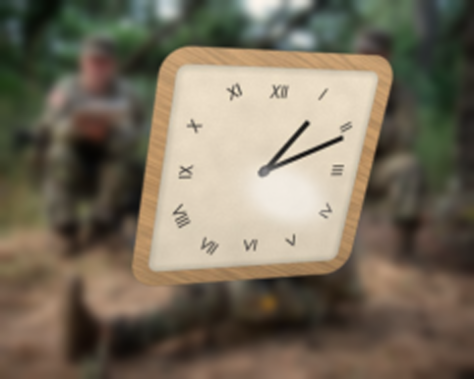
**1:11**
